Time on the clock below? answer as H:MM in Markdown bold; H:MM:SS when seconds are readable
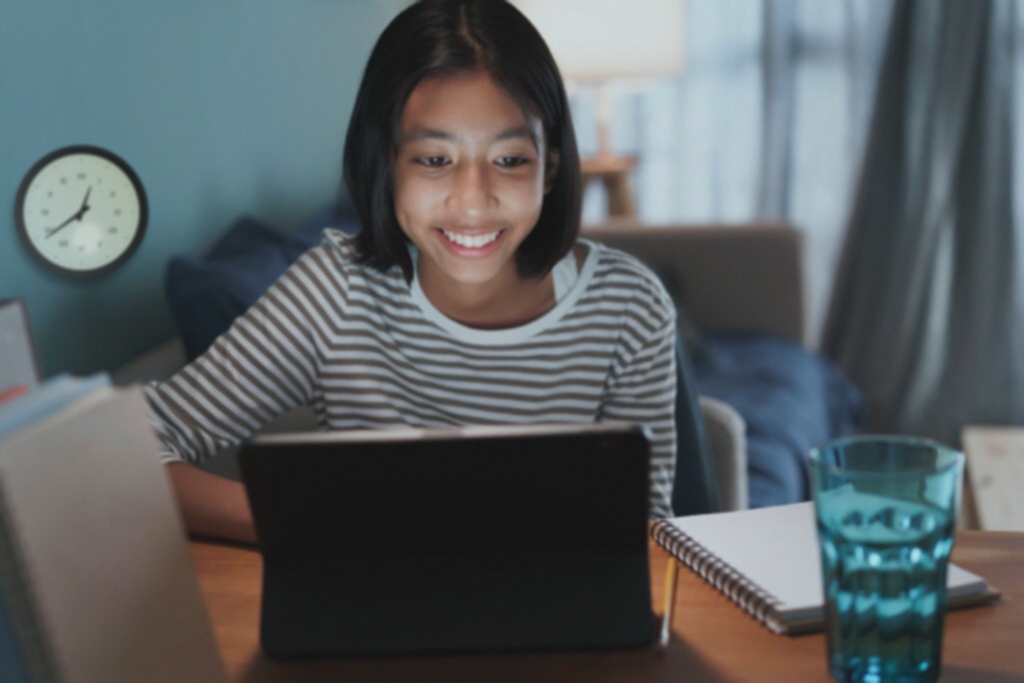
**12:39**
